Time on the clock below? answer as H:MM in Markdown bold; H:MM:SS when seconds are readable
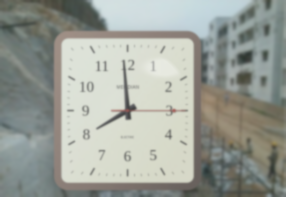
**7:59:15**
